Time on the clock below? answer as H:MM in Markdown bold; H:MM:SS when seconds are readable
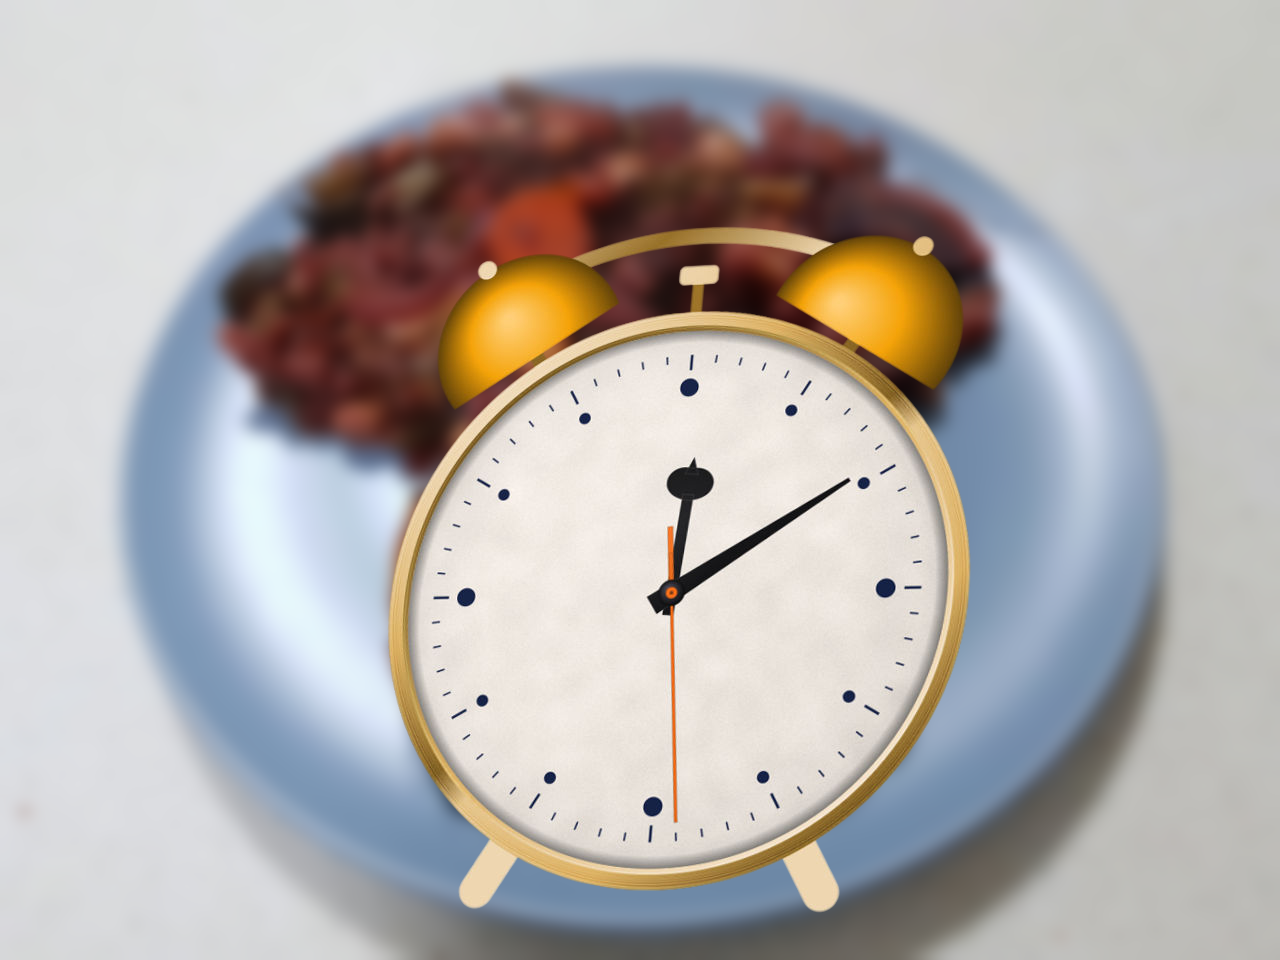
**12:09:29**
